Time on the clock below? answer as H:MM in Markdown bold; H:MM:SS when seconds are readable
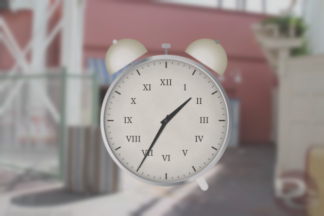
**1:35**
